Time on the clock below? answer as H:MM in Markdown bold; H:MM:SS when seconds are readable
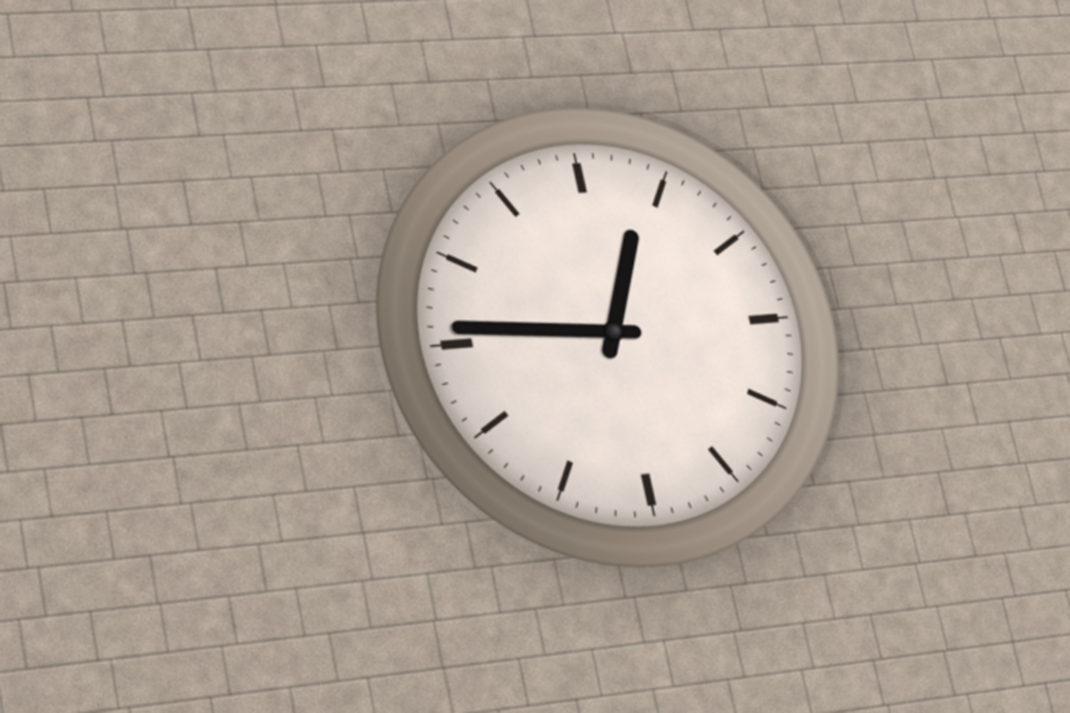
**12:46**
